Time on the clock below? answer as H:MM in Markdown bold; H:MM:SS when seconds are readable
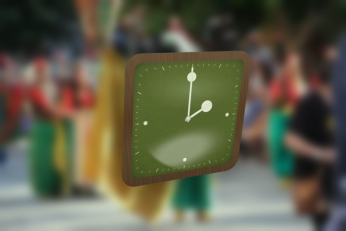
**2:00**
